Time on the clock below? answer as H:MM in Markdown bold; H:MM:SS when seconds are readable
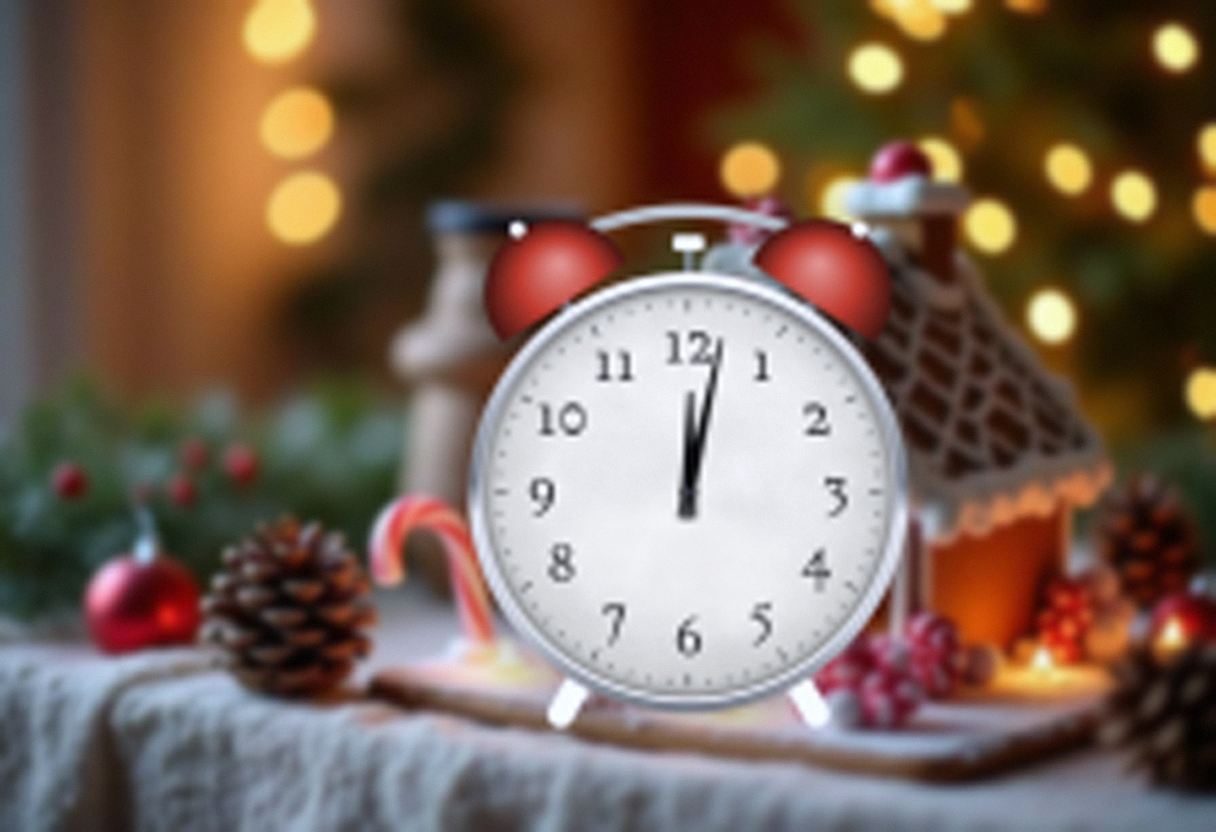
**12:02**
